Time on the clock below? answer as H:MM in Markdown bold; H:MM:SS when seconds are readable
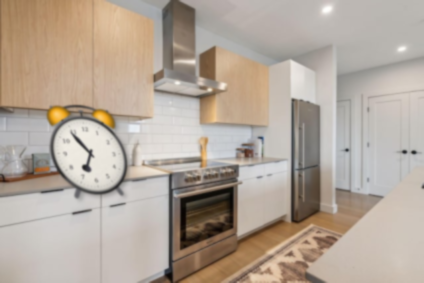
**6:54**
